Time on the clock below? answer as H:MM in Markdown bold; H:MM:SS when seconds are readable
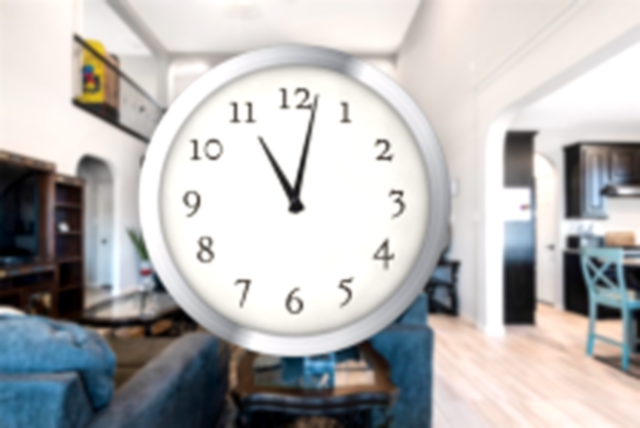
**11:02**
